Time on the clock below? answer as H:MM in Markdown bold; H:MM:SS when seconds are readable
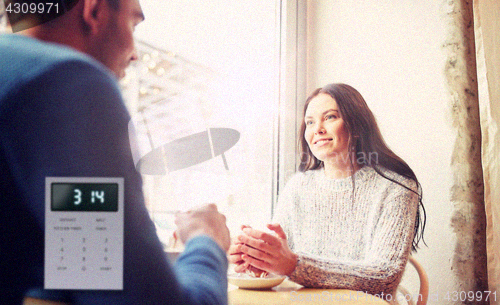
**3:14**
